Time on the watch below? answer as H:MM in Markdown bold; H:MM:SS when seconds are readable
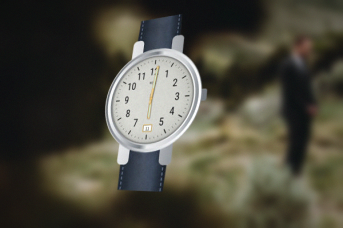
**6:01**
